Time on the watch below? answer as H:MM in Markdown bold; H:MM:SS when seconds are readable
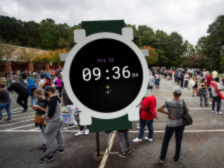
**9:36**
